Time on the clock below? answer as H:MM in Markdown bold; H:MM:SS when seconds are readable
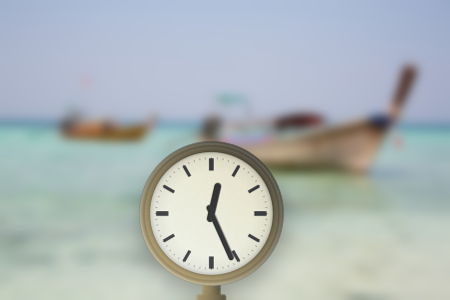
**12:26**
